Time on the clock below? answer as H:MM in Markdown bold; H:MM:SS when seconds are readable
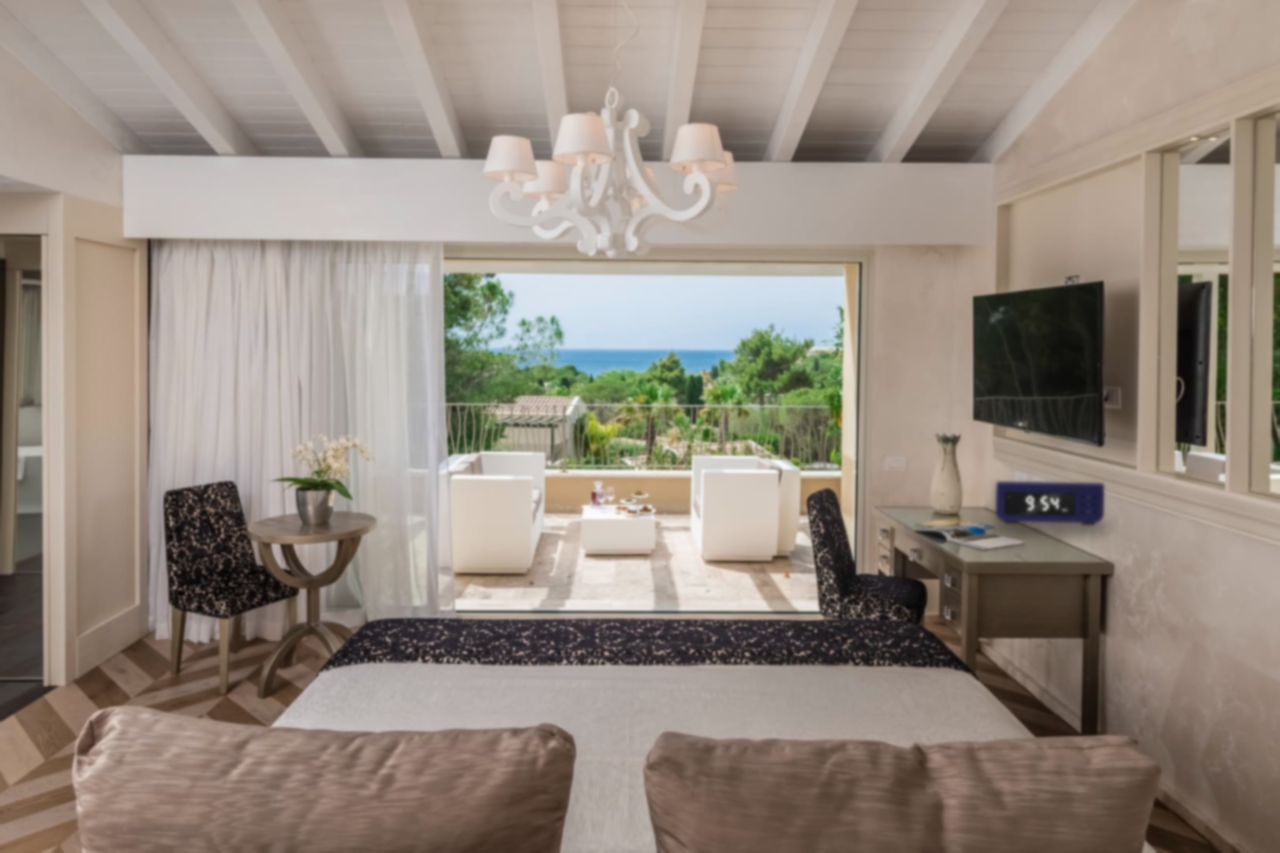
**9:54**
